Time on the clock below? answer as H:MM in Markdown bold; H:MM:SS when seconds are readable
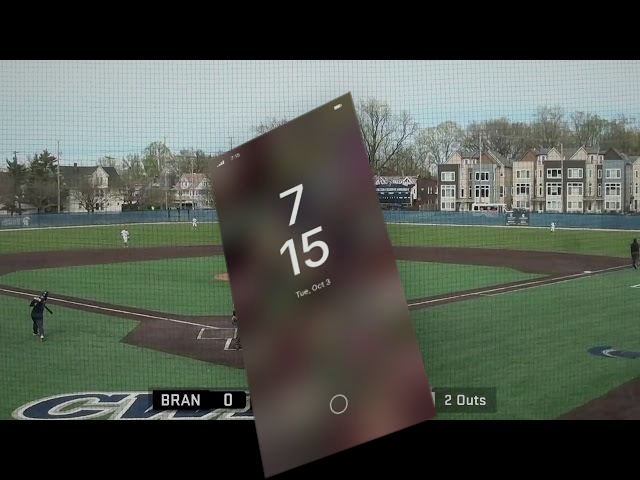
**7:15**
